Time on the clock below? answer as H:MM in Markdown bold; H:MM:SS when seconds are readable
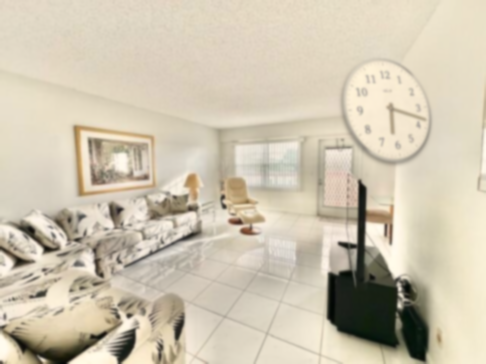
**6:18**
